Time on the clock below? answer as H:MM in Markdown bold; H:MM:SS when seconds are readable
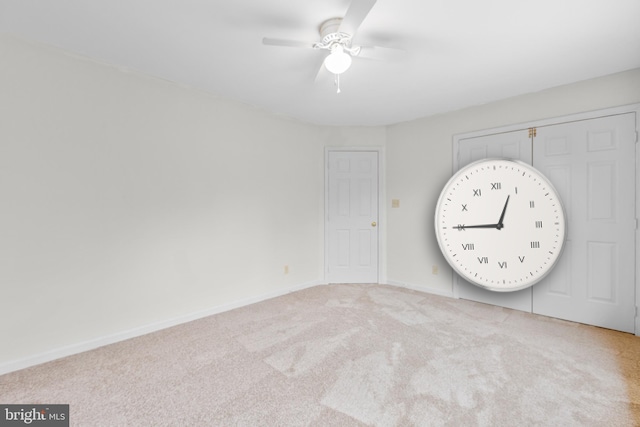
**12:45**
